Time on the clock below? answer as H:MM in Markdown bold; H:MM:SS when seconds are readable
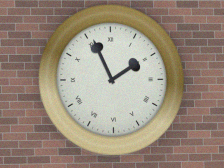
**1:56**
